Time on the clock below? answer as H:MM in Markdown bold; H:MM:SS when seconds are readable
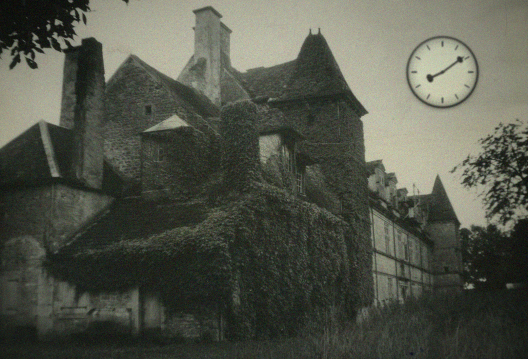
**8:09**
